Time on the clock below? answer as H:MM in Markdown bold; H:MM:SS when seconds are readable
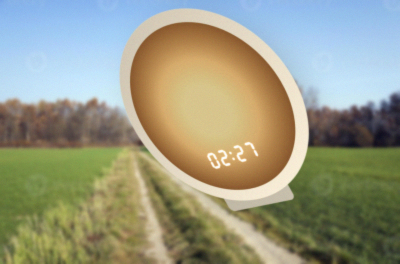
**2:27**
